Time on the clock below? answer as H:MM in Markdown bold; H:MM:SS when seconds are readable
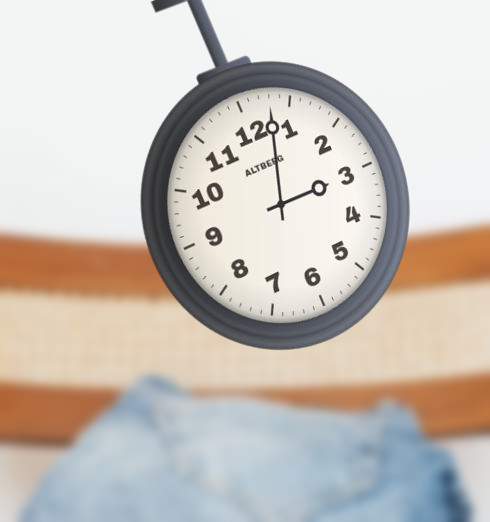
**3:03**
